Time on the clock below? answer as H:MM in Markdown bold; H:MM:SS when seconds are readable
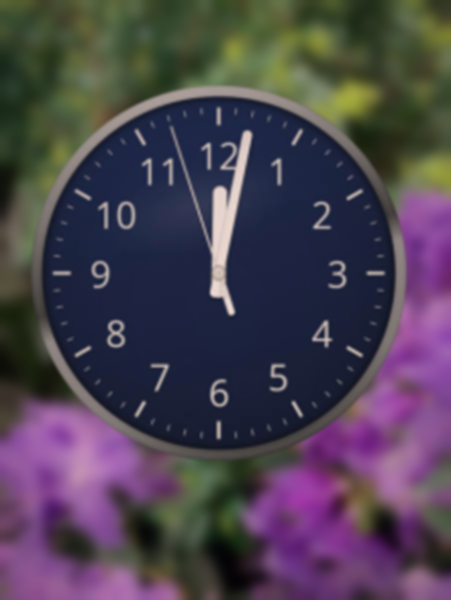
**12:01:57**
